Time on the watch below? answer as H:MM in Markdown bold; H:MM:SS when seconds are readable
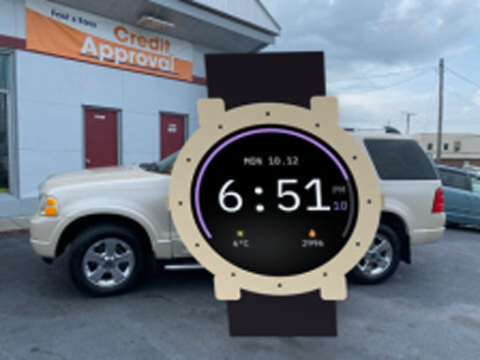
**6:51**
